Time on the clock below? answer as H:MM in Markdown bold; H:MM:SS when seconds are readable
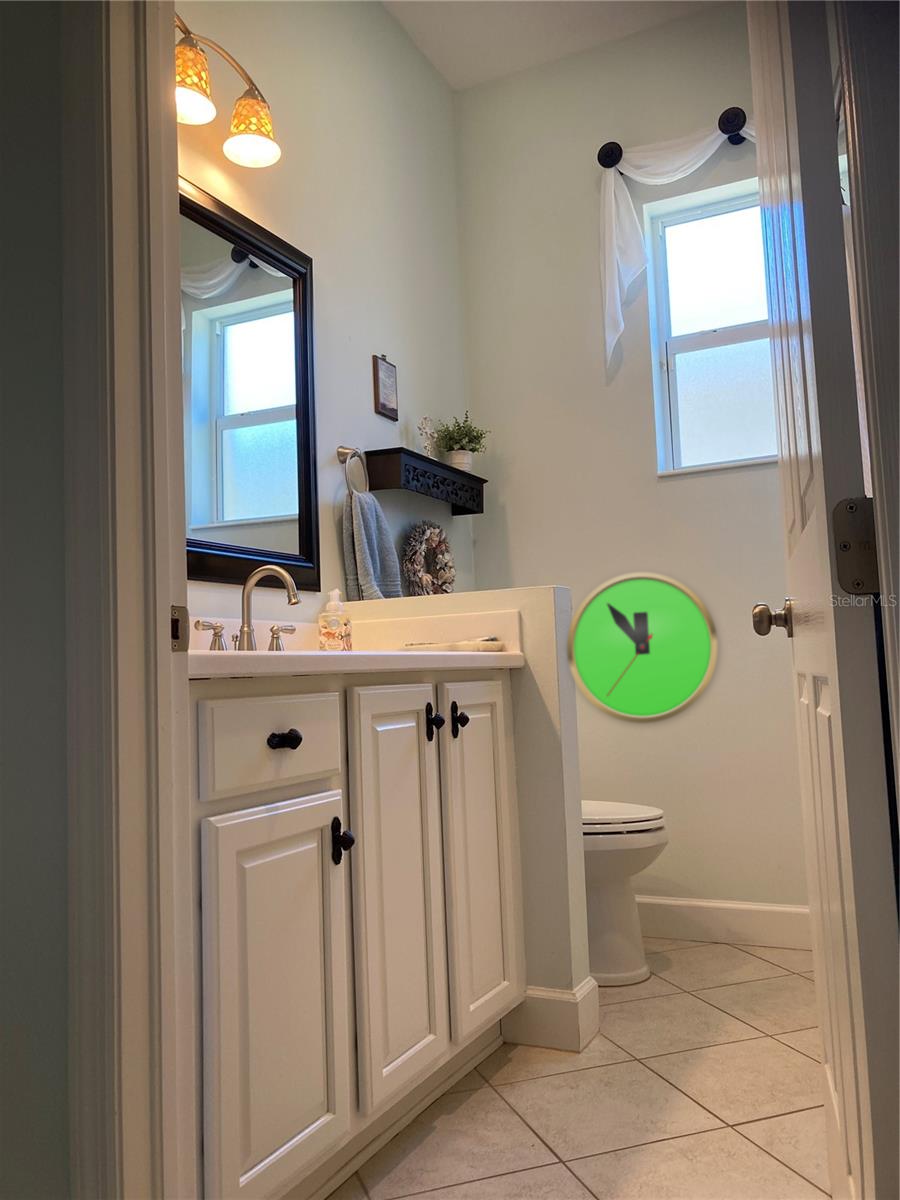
**11:53:36**
